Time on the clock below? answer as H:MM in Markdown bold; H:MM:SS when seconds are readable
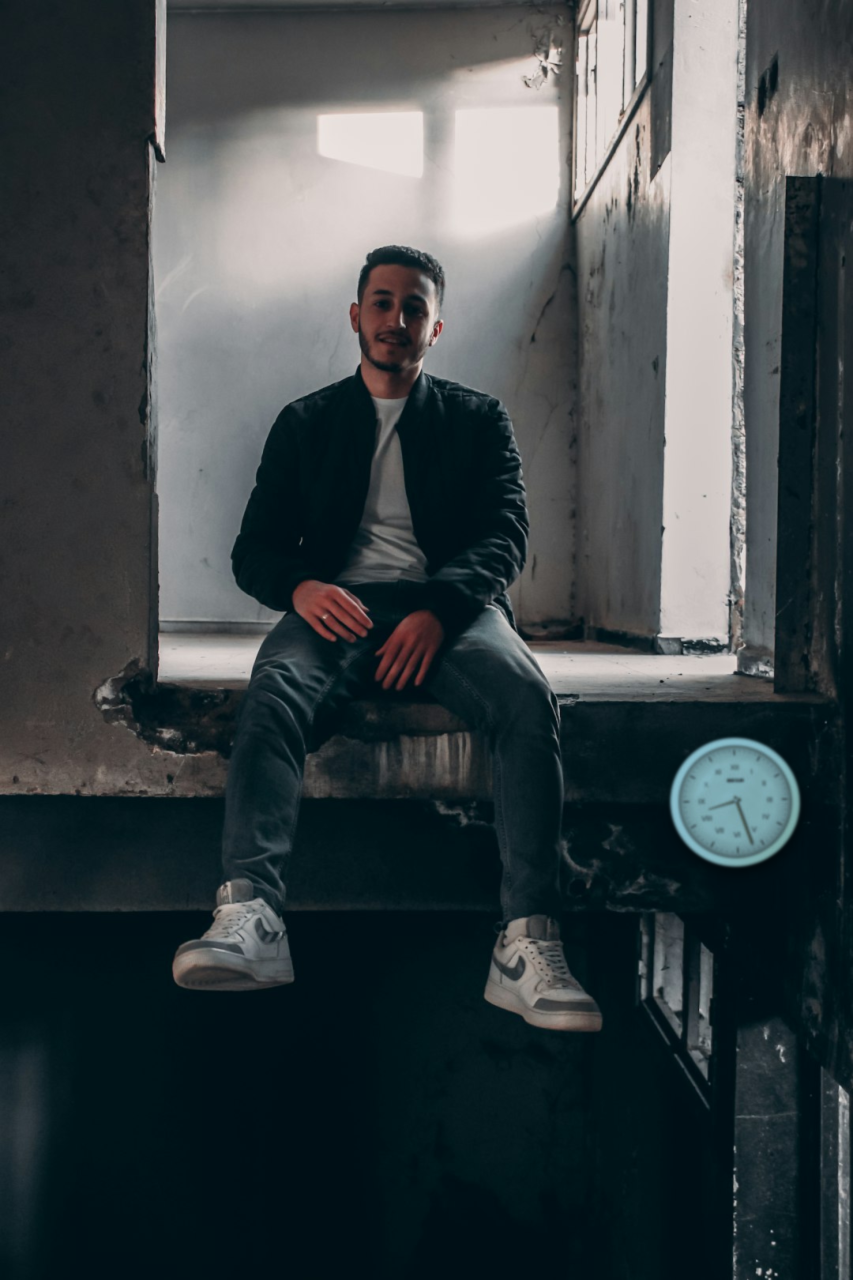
**8:27**
